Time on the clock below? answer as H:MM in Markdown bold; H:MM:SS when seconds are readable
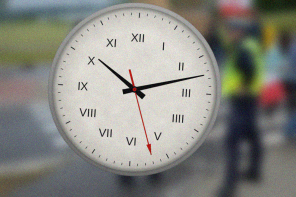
**10:12:27**
